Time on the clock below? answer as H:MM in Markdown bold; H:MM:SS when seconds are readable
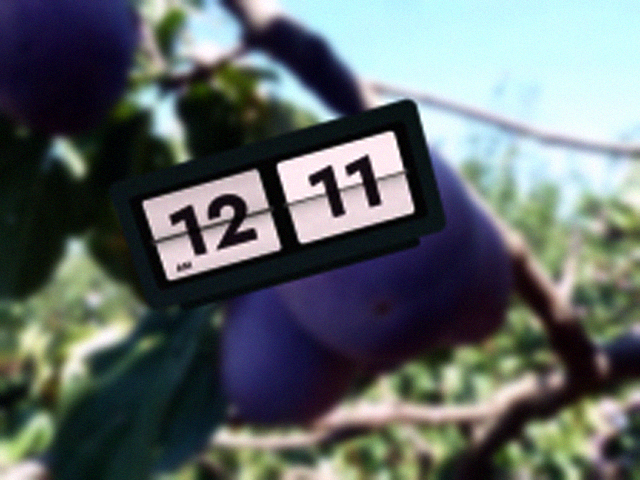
**12:11**
